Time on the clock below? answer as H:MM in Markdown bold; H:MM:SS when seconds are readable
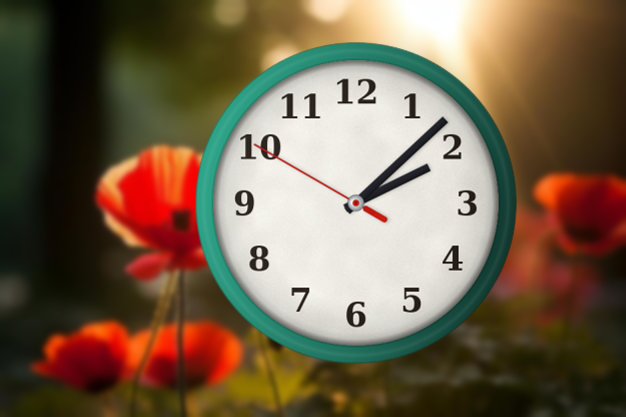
**2:07:50**
